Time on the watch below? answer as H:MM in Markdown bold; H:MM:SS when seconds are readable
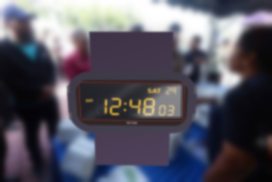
**12:48:03**
